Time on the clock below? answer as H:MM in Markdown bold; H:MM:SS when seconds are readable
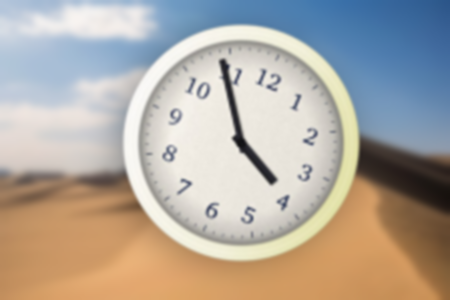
**3:54**
